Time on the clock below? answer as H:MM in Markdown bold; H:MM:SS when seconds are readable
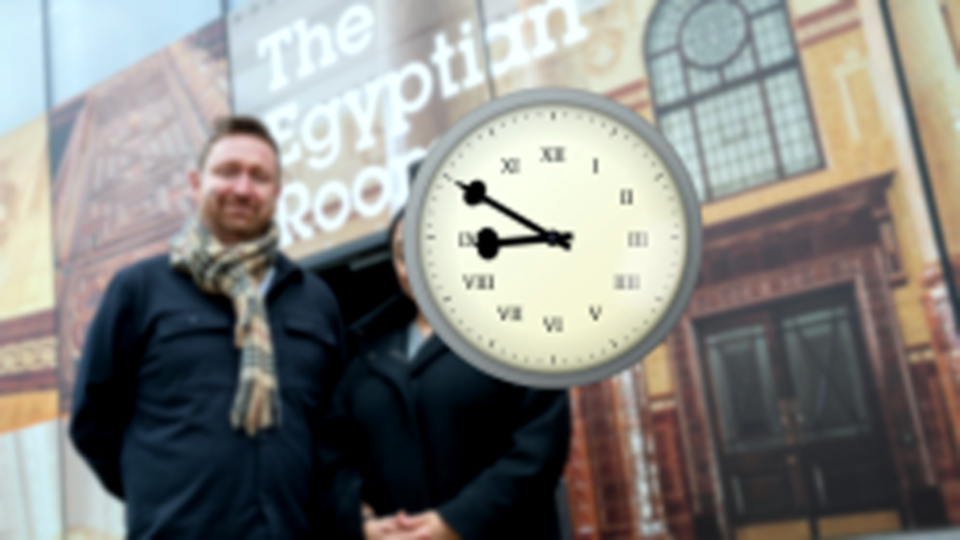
**8:50**
